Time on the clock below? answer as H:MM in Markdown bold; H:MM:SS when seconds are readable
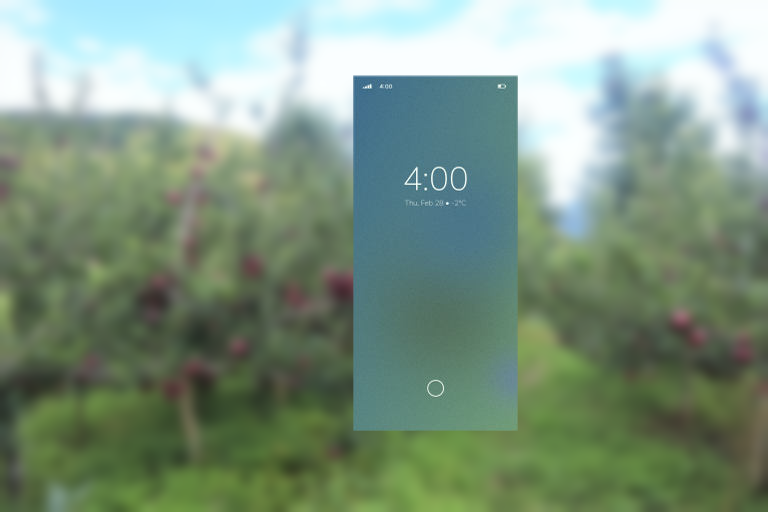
**4:00**
